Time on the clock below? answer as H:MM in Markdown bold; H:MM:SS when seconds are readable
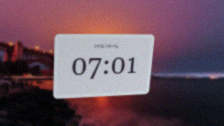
**7:01**
